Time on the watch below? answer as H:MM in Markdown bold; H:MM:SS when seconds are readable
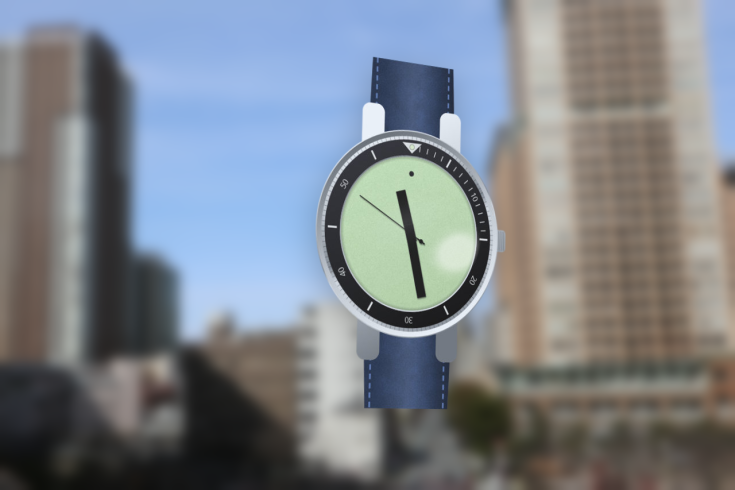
**11:27:50**
